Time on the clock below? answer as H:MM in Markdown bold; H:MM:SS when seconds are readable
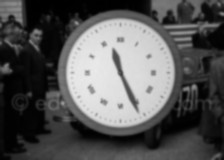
**11:26**
